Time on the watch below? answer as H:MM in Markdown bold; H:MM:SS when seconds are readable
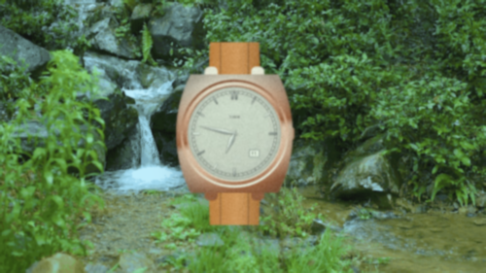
**6:47**
